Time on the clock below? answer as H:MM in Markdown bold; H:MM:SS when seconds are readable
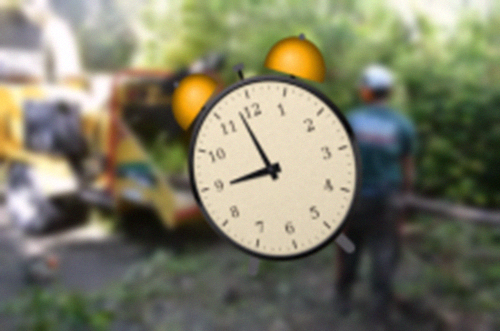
**8:58**
